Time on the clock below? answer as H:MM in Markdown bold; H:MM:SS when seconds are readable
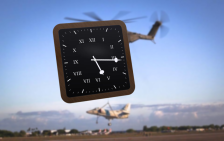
**5:16**
